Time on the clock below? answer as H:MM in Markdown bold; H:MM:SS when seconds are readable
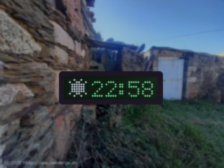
**22:58**
